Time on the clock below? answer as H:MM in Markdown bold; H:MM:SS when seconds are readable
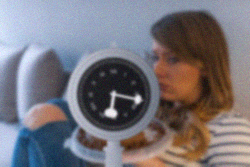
**6:17**
